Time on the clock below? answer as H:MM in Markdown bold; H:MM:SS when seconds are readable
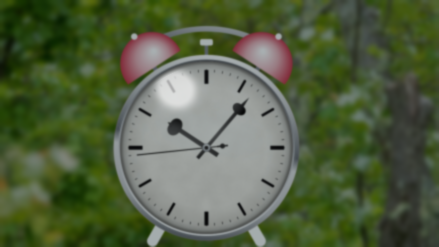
**10:06:44**
